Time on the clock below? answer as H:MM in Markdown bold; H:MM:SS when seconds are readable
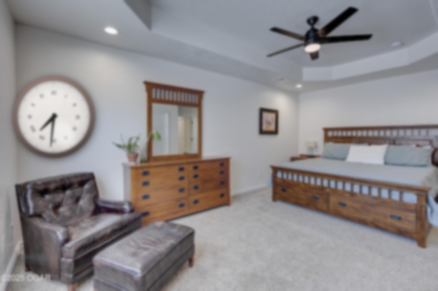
**7:31**
